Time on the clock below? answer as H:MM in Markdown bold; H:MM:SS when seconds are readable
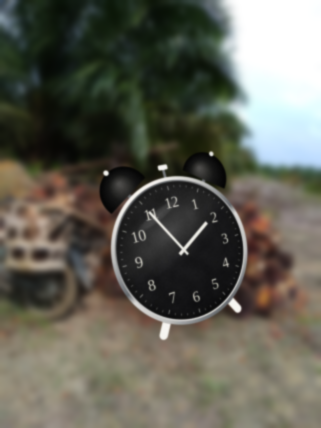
**1:55**
